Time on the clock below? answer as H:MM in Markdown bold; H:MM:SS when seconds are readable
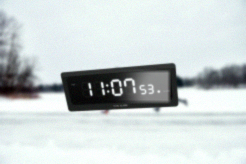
**11:07:53**
